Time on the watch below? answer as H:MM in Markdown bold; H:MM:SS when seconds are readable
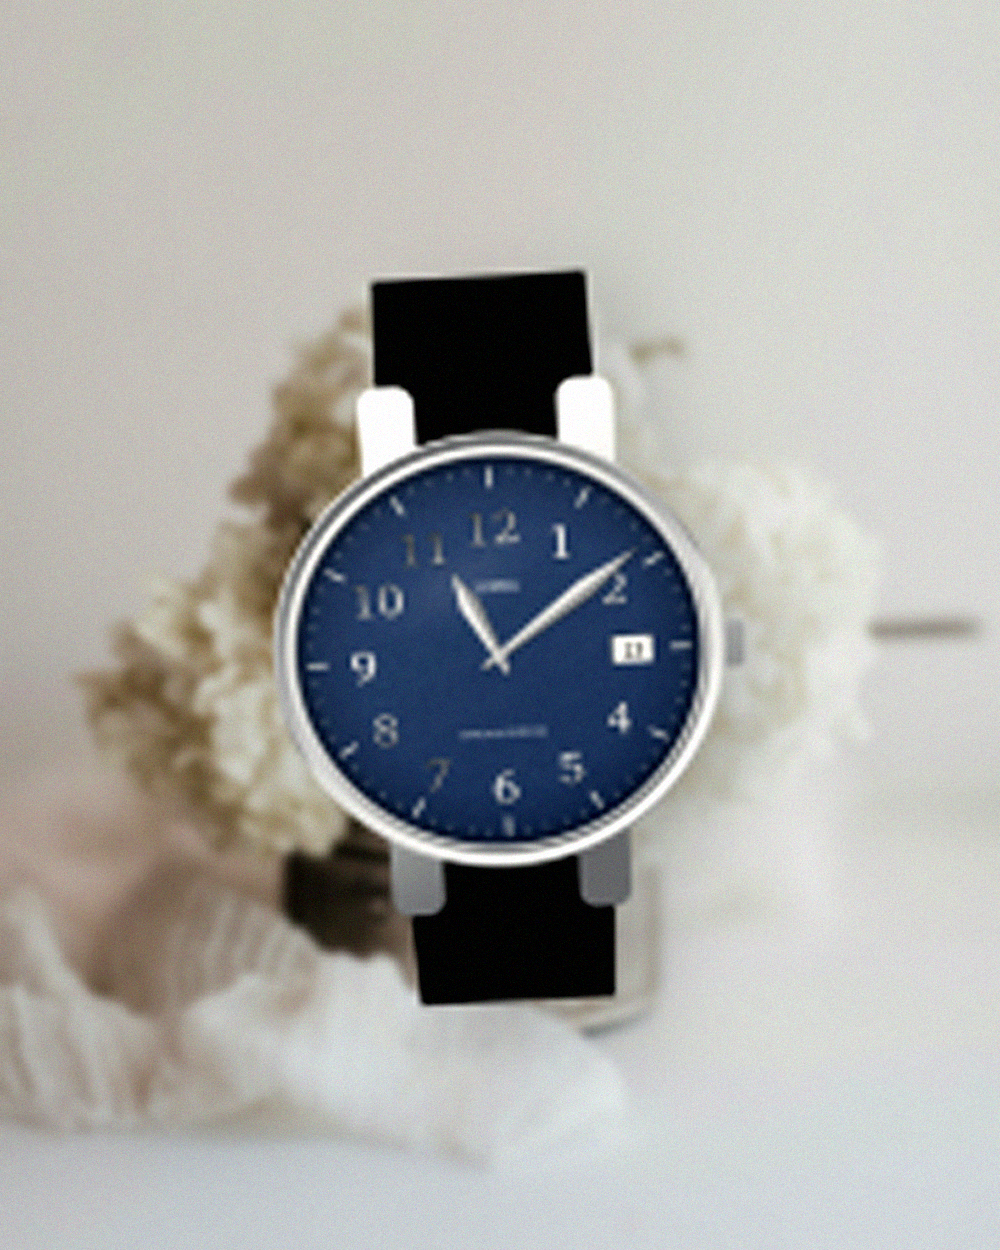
**11:09**
